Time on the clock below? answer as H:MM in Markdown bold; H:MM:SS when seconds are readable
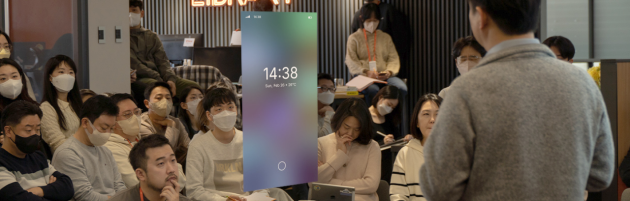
**14:38**
